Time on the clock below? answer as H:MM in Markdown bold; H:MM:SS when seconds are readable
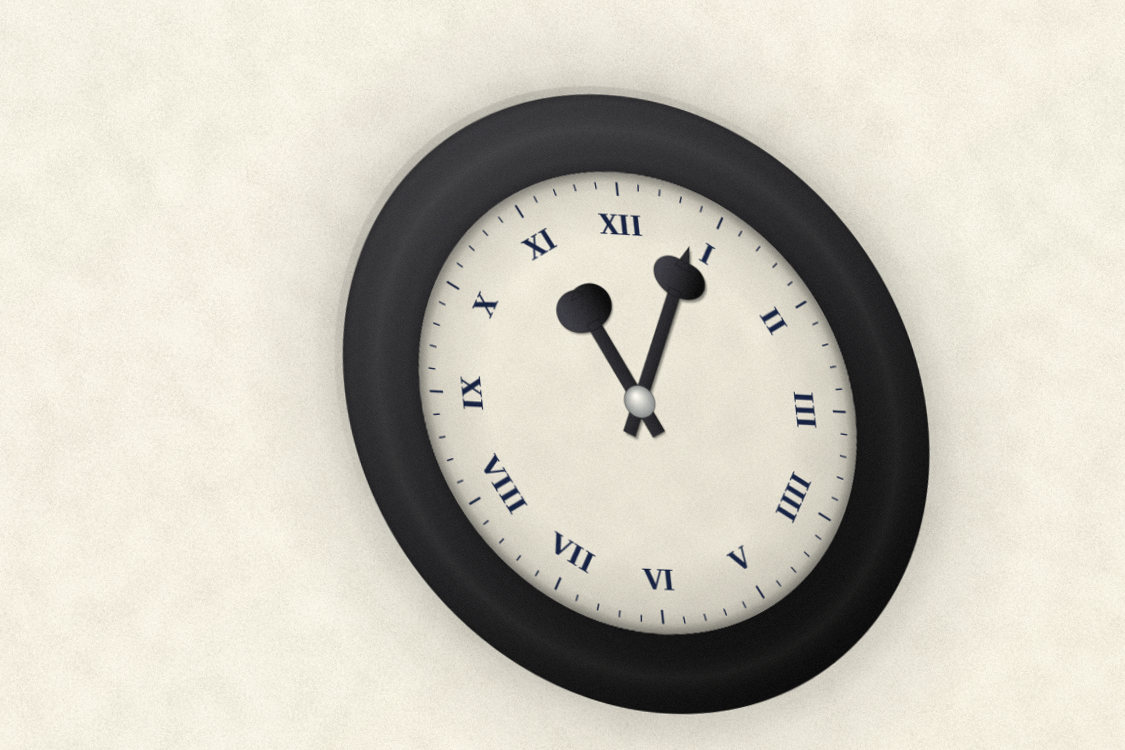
**11:04**
